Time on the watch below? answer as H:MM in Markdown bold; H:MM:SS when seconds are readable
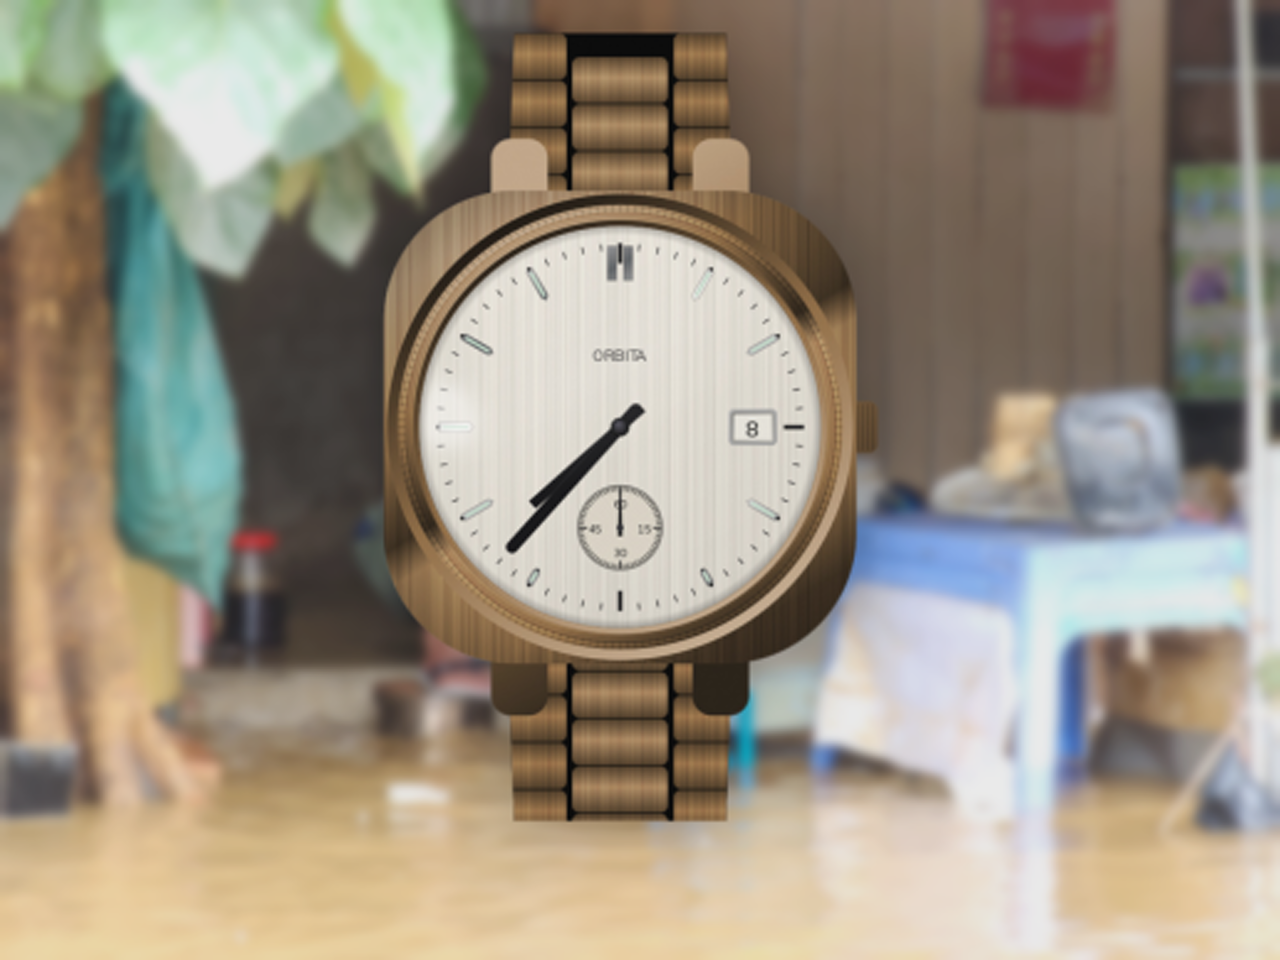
**7:37**
